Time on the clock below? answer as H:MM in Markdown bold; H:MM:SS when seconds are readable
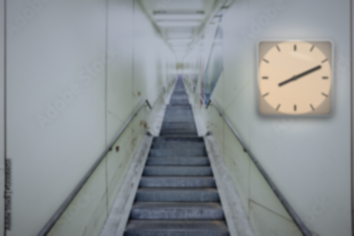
**8:11**
